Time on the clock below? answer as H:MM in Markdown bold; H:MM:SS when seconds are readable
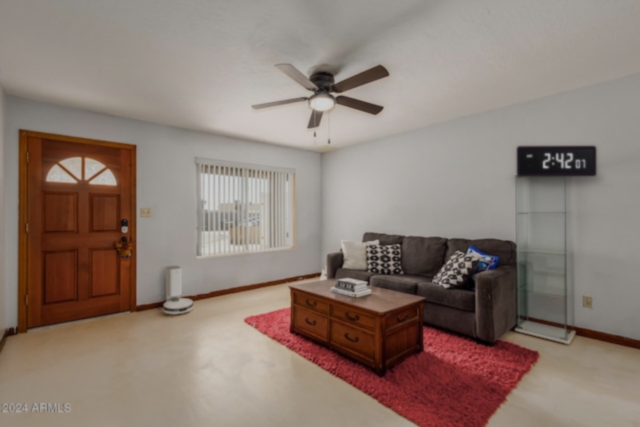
**2:42**
